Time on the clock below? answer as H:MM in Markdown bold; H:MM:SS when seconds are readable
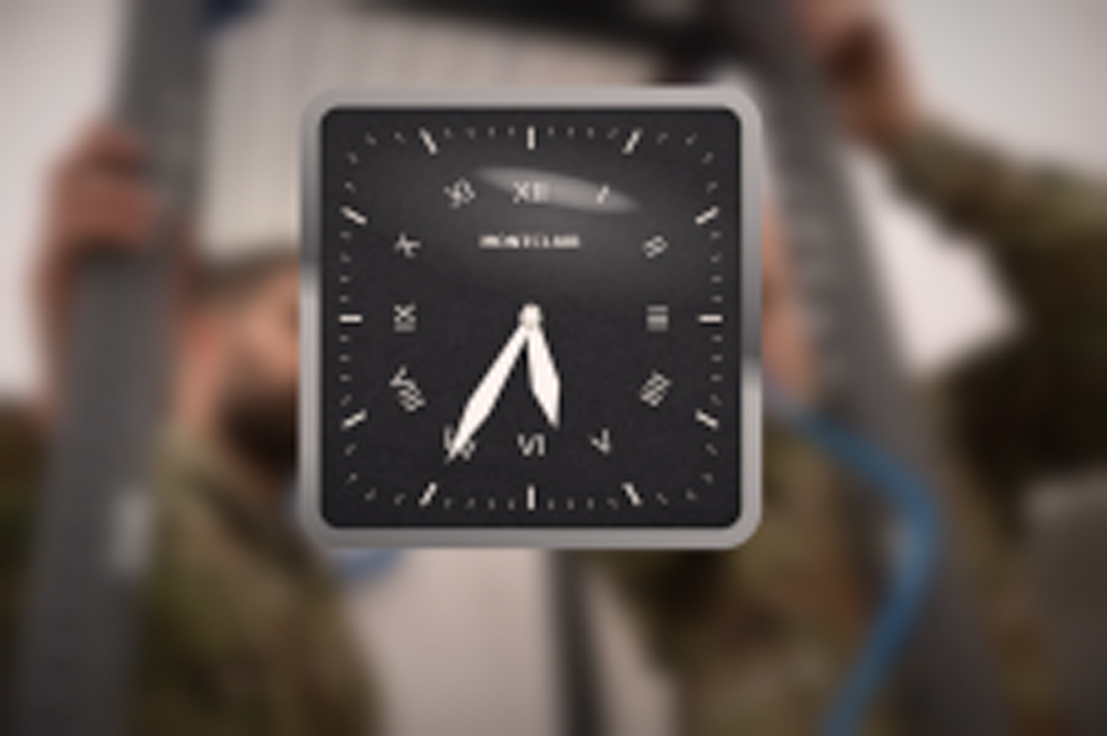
**5:35**
